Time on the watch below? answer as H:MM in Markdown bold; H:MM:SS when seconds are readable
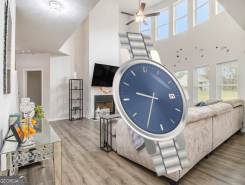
**9:35**
